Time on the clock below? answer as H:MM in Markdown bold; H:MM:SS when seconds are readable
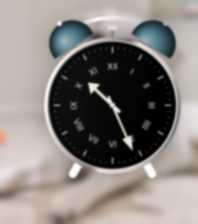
**10:26**
